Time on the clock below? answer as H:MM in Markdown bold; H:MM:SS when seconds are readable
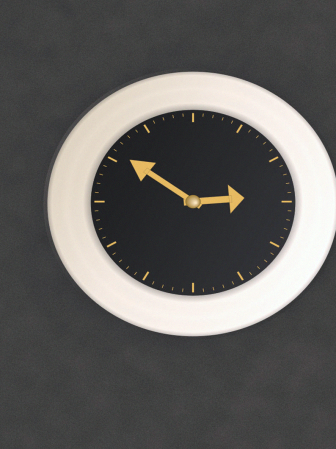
**2:51**
